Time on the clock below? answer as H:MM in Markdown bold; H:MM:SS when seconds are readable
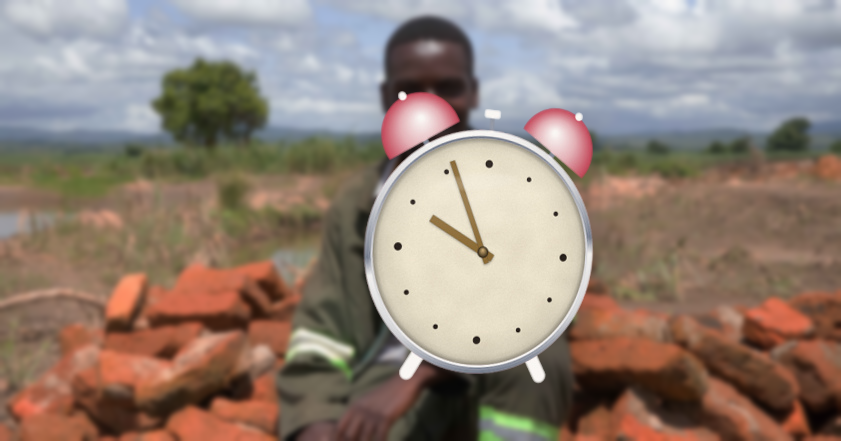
**9:56**
